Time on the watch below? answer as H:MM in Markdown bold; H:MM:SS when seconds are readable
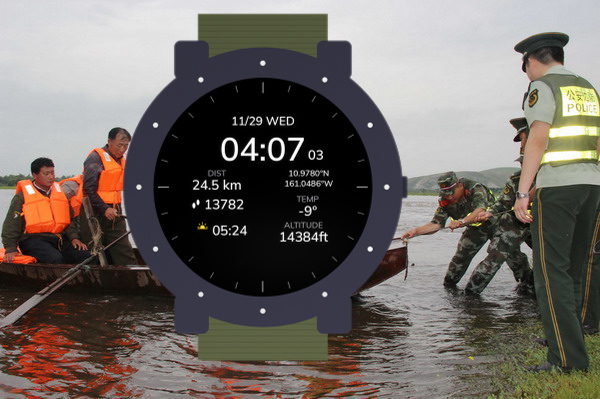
**4:07:03**
